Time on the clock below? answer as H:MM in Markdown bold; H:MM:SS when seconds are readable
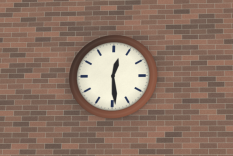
**12:29**
